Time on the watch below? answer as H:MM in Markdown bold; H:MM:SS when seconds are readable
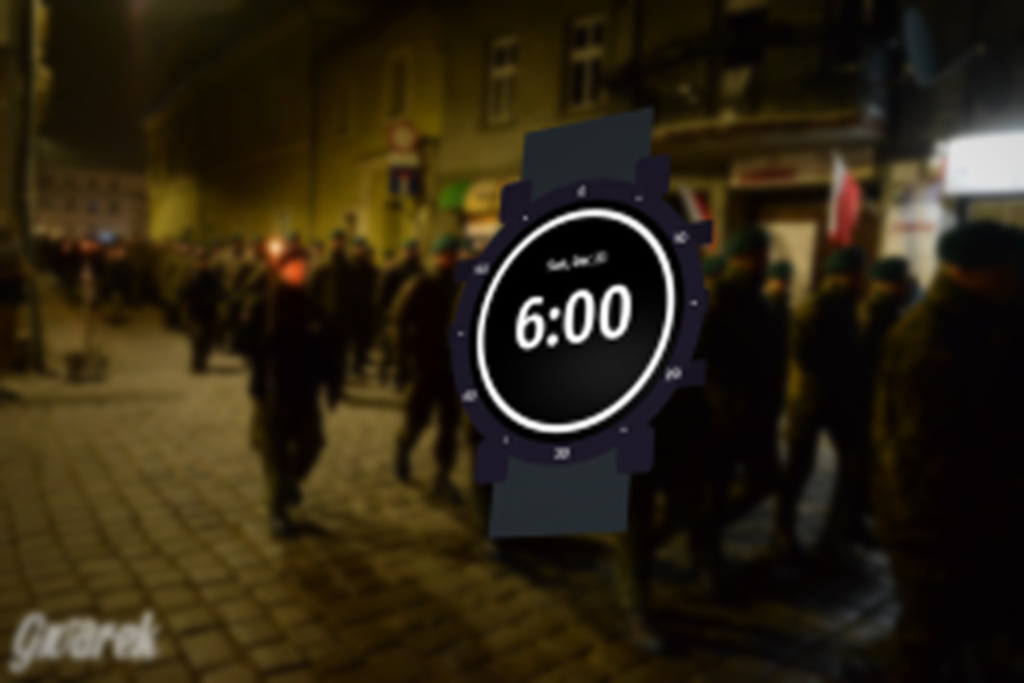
**6:00**
